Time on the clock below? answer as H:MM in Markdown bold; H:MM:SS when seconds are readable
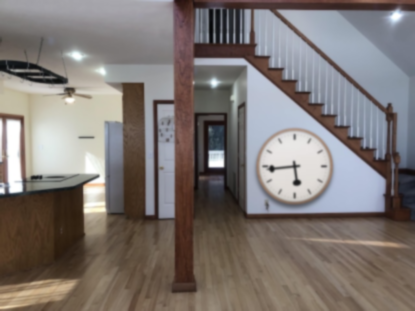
**5:44**
